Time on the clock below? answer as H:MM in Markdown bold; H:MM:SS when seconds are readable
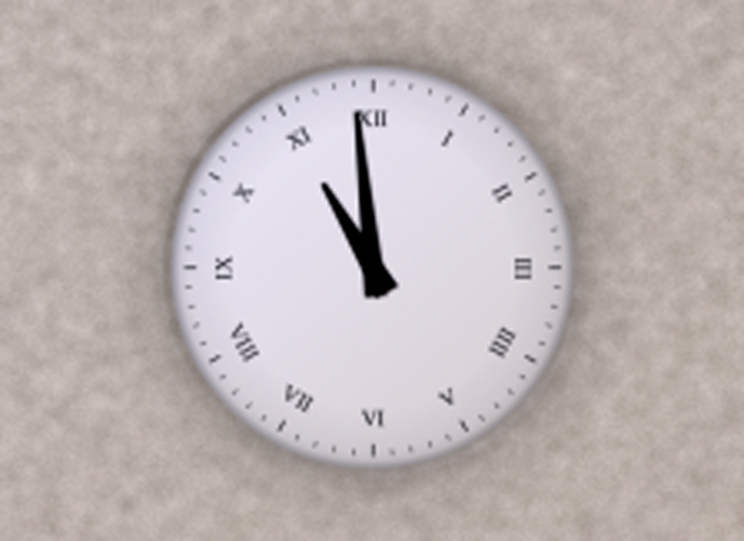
**10:59**
